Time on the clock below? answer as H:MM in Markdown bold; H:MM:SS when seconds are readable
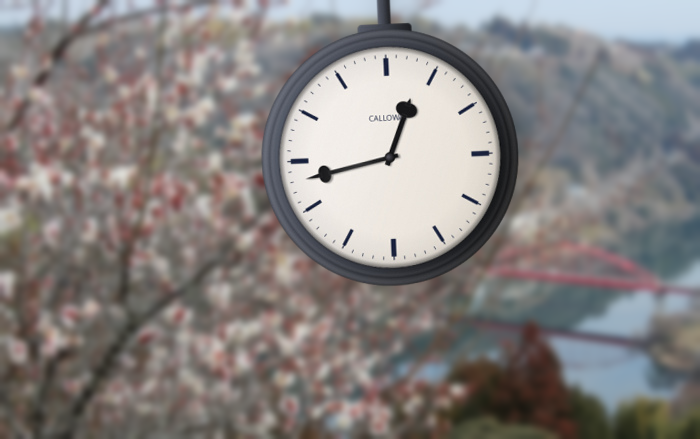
**12:43**
